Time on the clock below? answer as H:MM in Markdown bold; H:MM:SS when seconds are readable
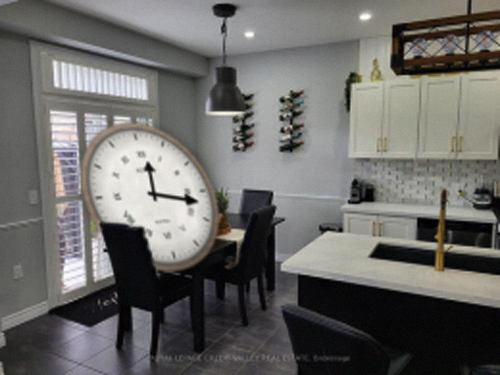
**12:17**
